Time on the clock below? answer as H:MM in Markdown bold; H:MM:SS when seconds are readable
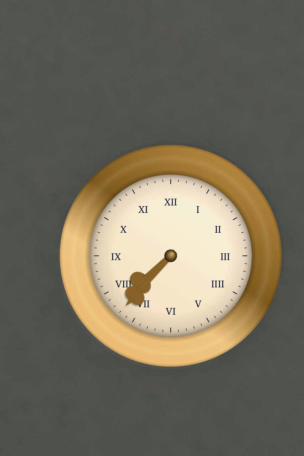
**7:37**
